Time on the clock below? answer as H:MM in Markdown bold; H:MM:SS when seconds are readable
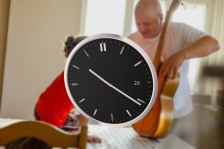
**10:21**
